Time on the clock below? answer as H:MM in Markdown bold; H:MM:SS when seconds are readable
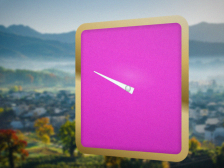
**9:49**
